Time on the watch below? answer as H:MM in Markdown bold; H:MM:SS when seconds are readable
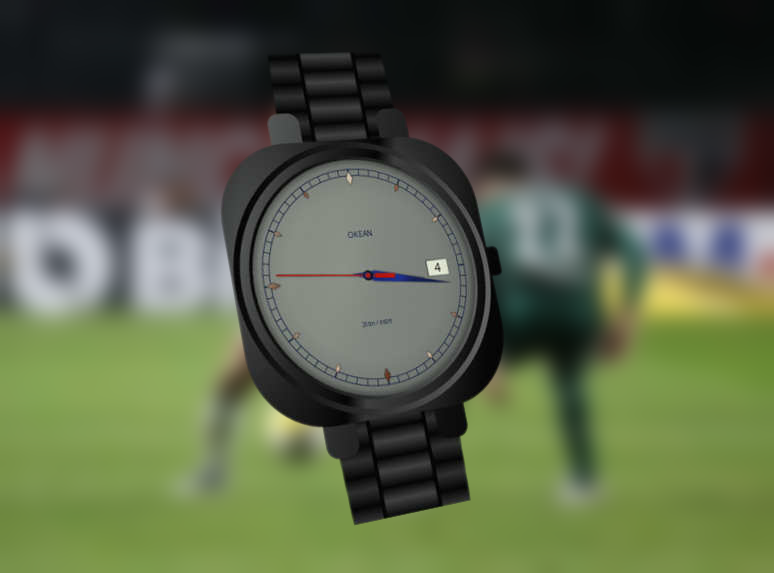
**3:16:46**
